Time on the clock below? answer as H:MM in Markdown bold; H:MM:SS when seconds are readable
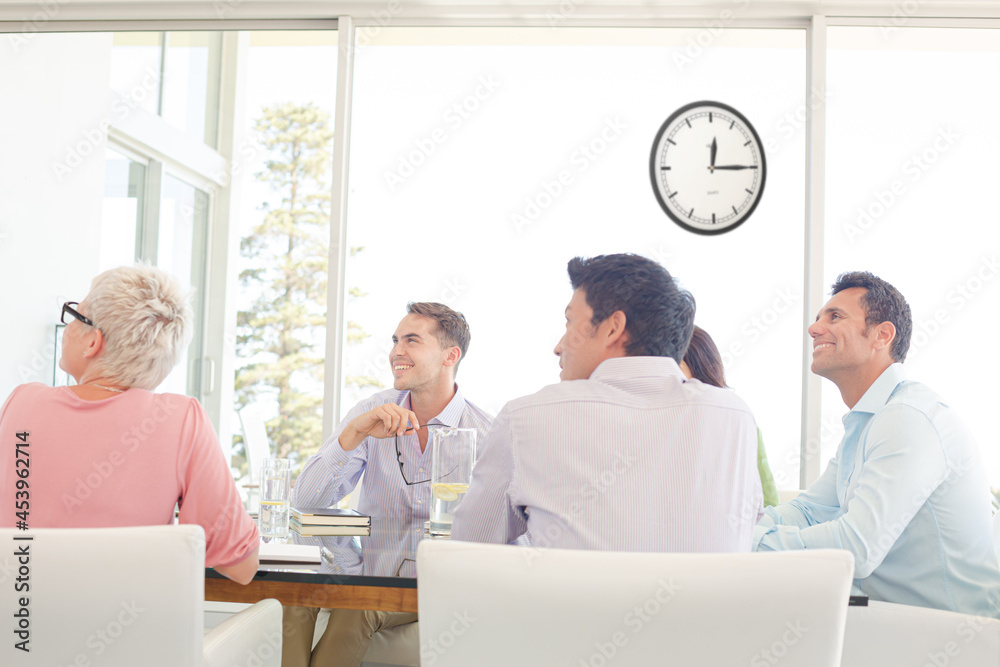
**12:15**
